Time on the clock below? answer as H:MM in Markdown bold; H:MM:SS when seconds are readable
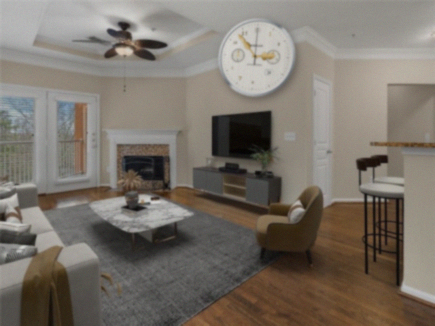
**2:53**
